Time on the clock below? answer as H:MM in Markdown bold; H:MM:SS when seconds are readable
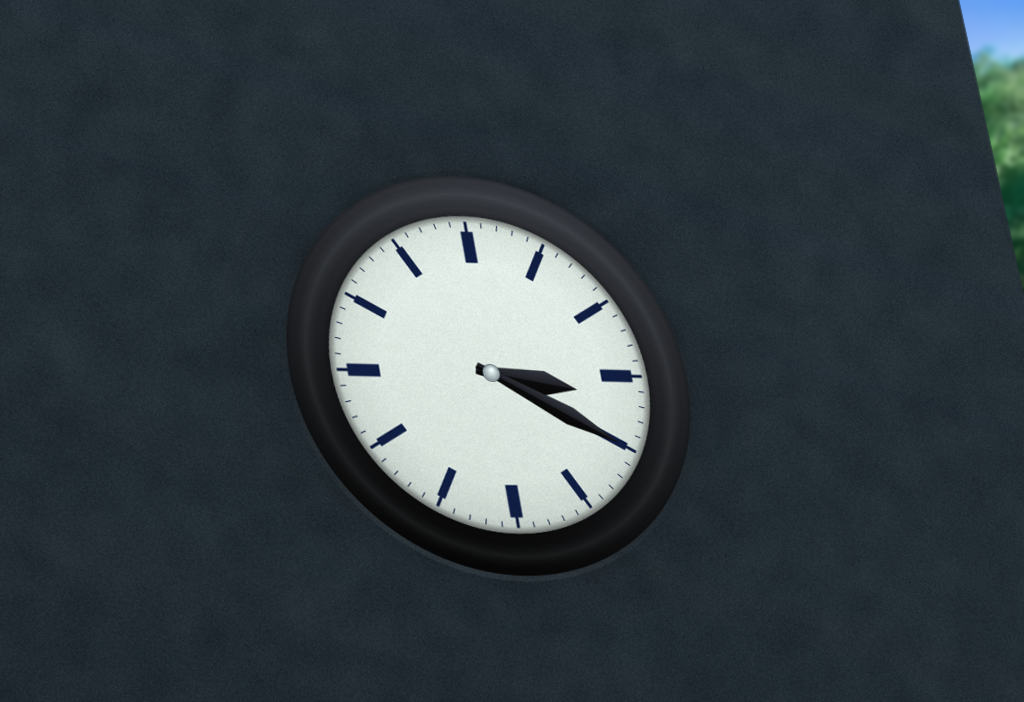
**3:20**
